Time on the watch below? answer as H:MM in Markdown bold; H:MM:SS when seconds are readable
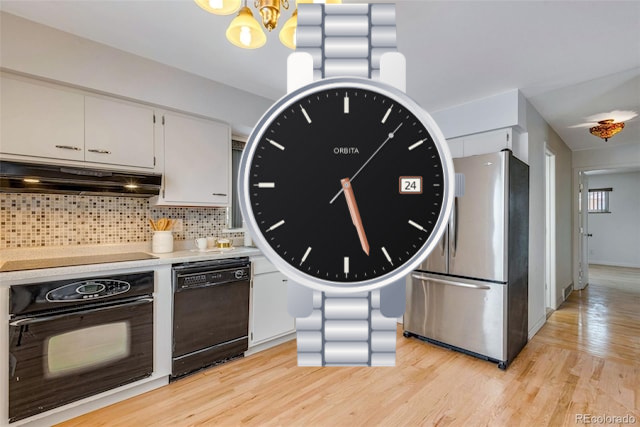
**5:27:07**
